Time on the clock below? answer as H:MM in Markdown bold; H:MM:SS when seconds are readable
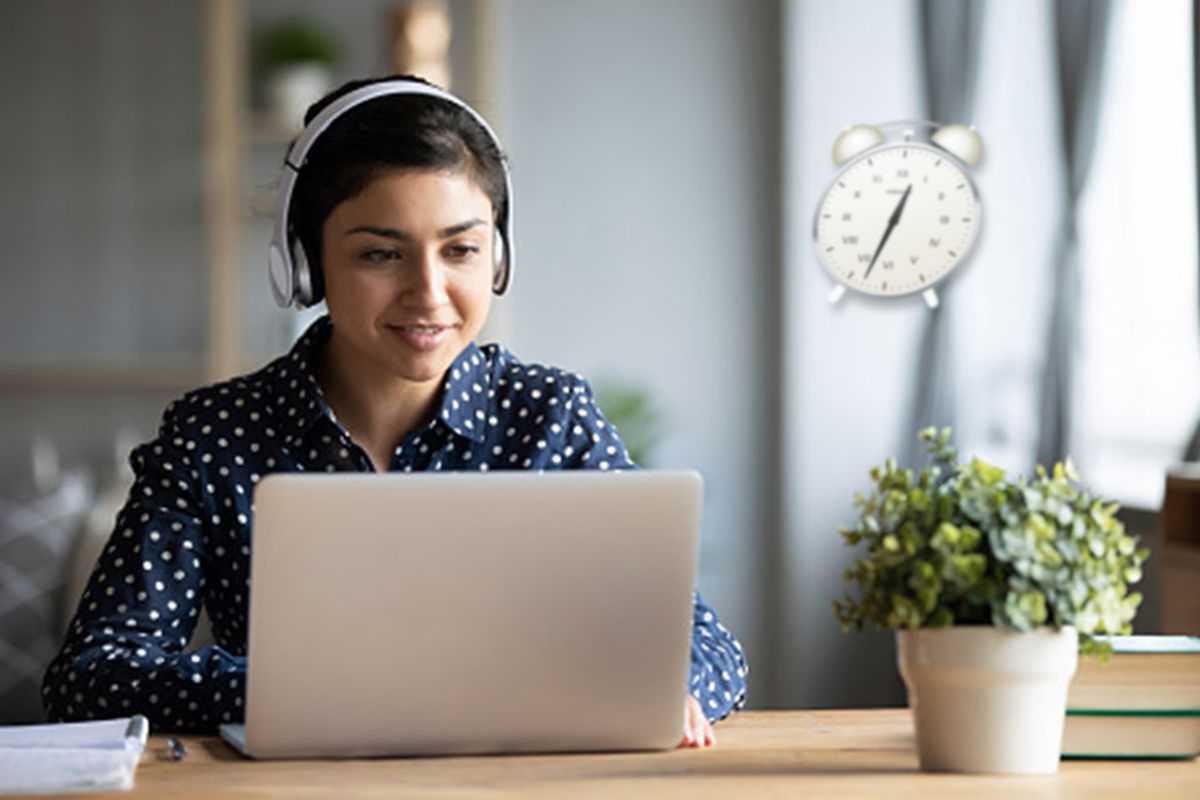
**12:33**
